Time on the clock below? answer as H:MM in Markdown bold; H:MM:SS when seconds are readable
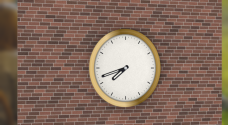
**7:42**
